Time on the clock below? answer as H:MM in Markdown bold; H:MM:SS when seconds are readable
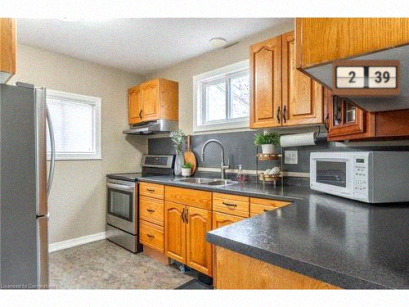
**2:39**
